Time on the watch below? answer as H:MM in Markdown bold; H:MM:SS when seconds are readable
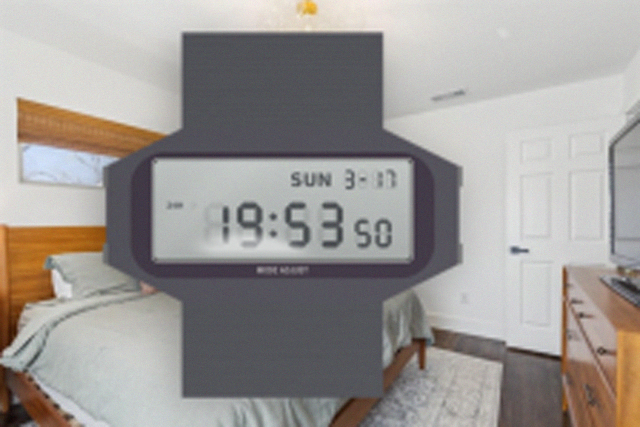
**19:53:50**
